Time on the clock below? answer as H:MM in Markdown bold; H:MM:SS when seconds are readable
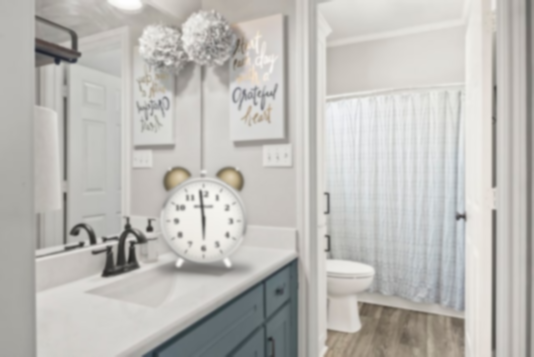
**5:59**
